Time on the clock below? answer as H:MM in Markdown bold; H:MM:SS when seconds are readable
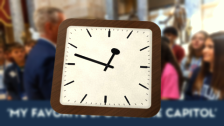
**12:48**
